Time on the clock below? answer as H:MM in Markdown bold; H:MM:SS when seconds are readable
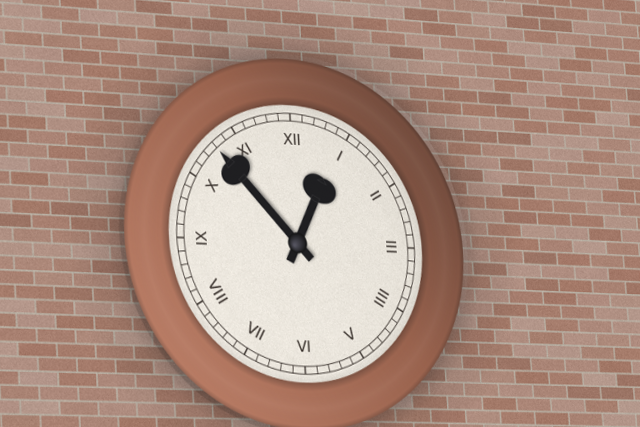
**12:53**
